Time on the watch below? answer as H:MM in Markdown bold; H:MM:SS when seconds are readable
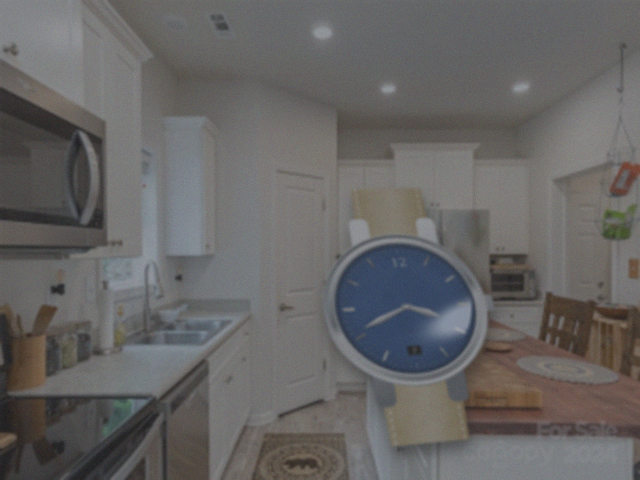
**3:41**
